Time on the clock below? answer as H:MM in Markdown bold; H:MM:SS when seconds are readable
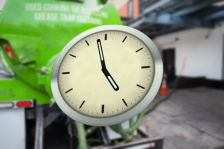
**4:58**
